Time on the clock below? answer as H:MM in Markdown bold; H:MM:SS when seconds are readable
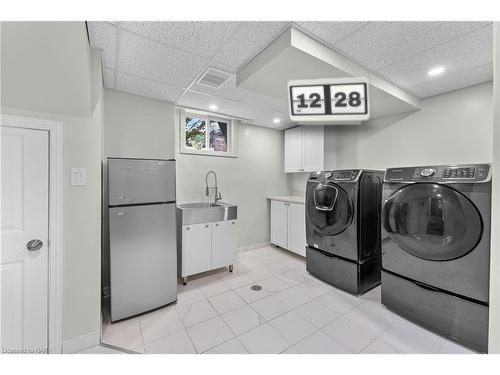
**12:28**
